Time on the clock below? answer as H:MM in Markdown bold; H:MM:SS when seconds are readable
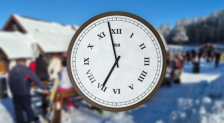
**6:58**
